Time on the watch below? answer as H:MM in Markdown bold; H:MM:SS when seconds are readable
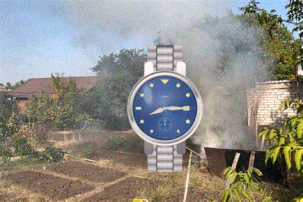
**8:15**
